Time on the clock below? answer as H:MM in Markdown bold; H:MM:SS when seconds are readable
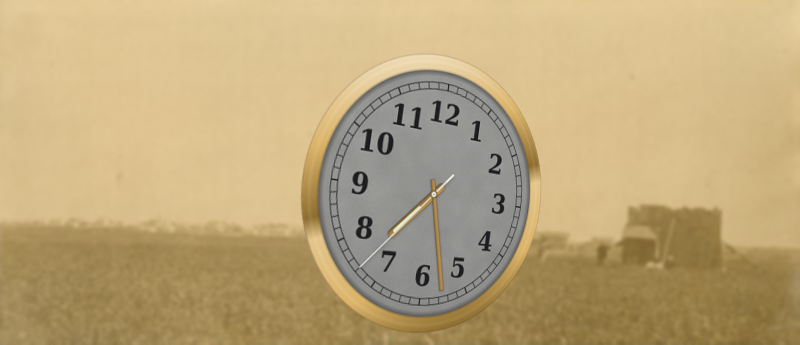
**7:27:37**
